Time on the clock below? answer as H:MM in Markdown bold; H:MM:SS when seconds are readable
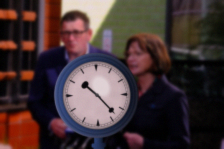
**10:23**
